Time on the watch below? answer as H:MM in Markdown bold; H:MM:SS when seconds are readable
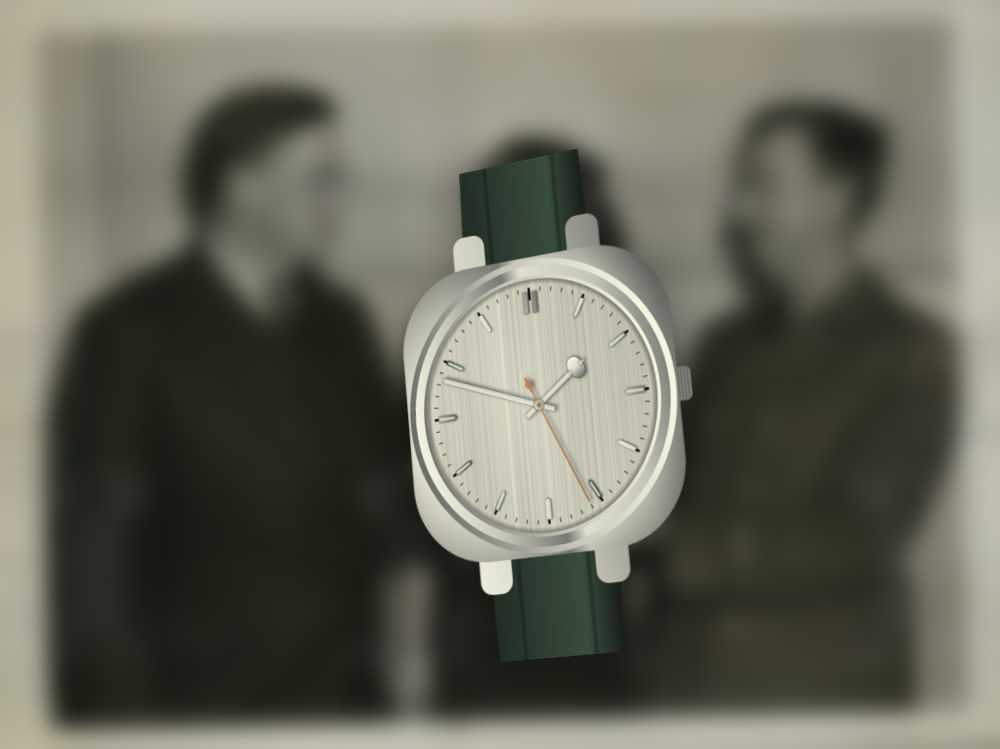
**1:48:26**
